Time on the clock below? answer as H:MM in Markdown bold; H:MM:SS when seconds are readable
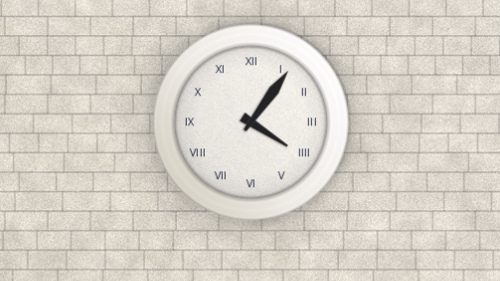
**4:06**
